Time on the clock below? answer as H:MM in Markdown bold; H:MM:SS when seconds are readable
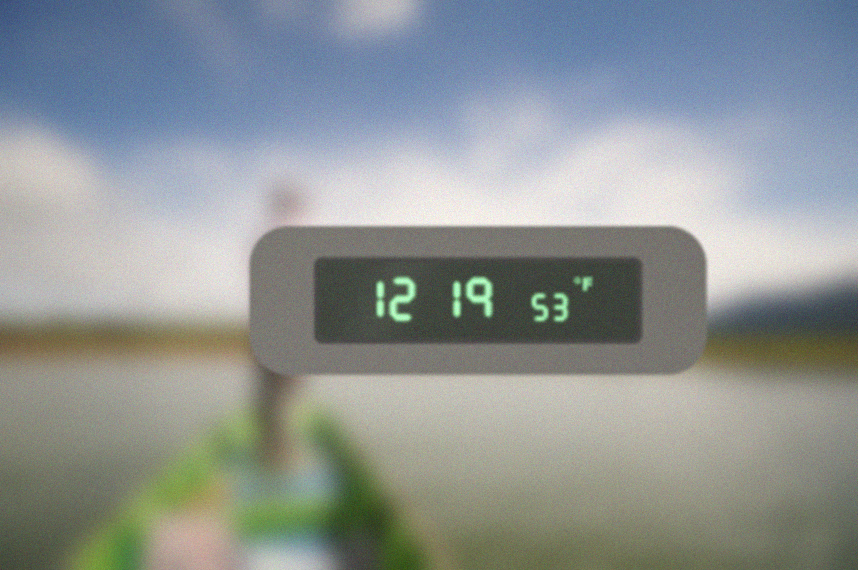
**12:19**
